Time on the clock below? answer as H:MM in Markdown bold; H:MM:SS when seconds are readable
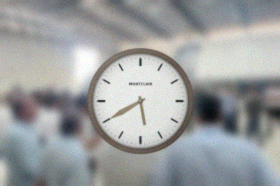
**5:40**
